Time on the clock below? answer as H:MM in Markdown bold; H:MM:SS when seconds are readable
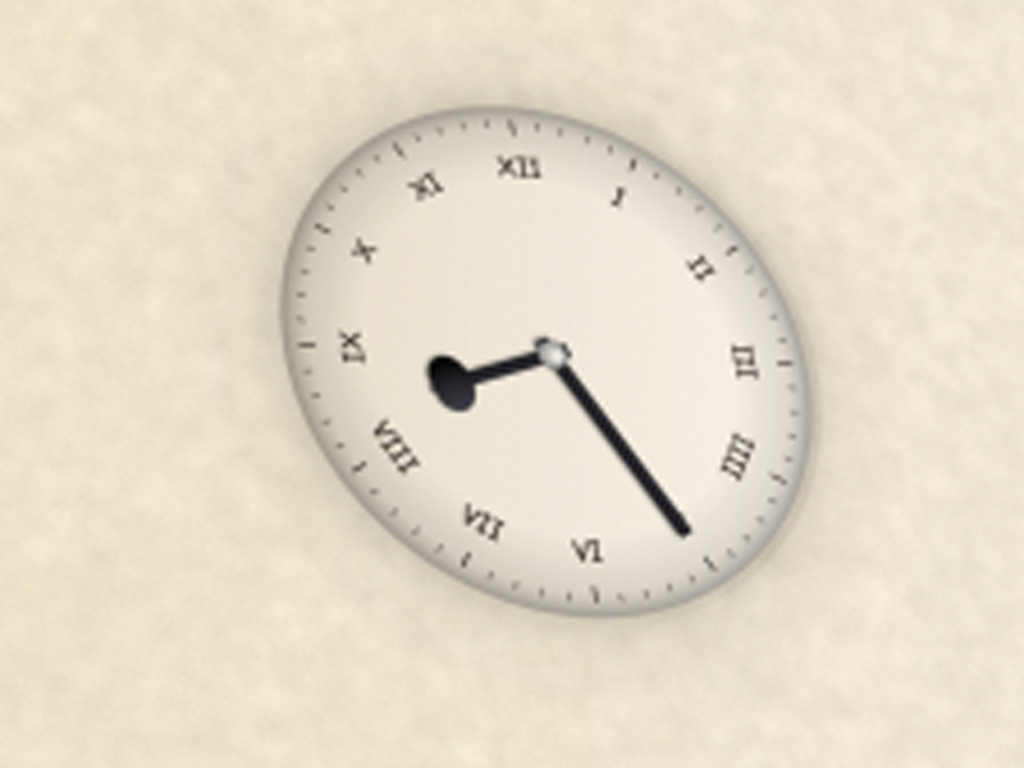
**8:25**
